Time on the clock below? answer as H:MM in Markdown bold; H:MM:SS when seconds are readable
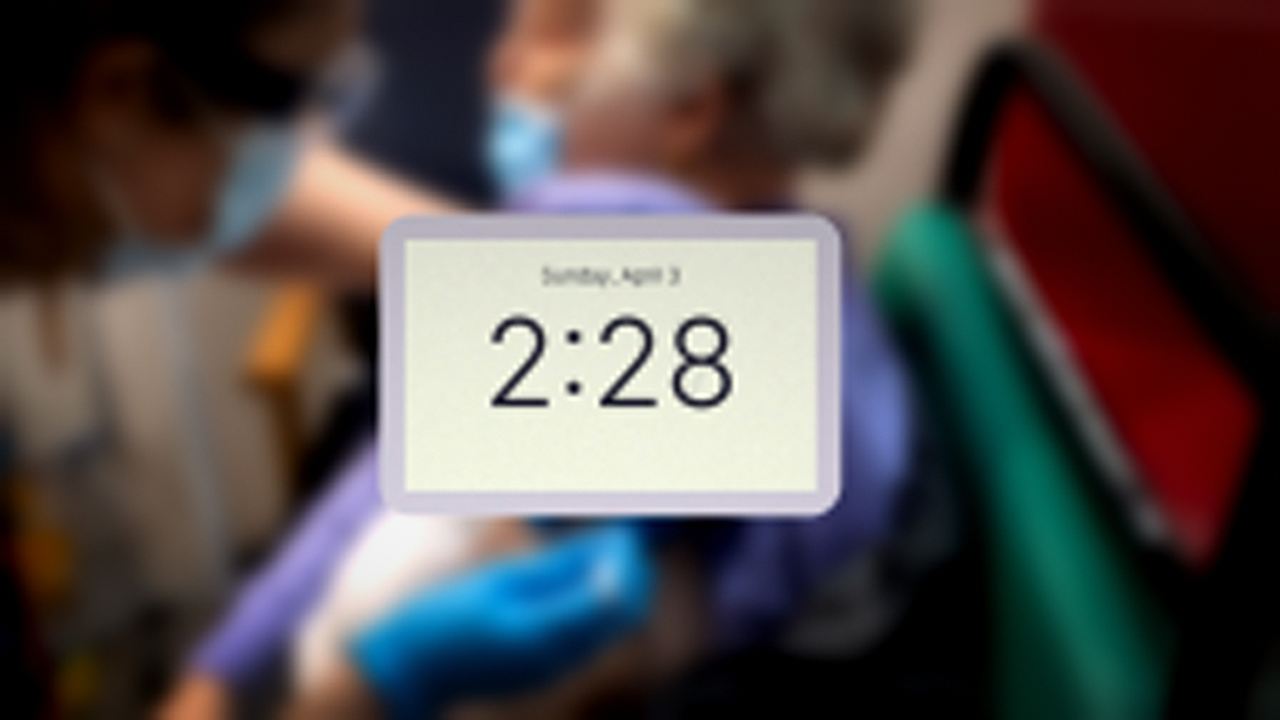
**2:28**
